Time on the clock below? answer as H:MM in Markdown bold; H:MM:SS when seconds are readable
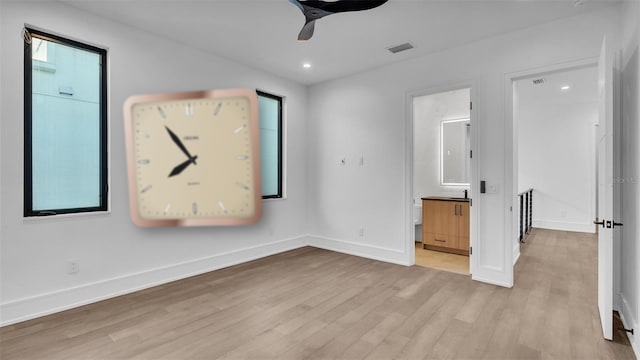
**7:54**
